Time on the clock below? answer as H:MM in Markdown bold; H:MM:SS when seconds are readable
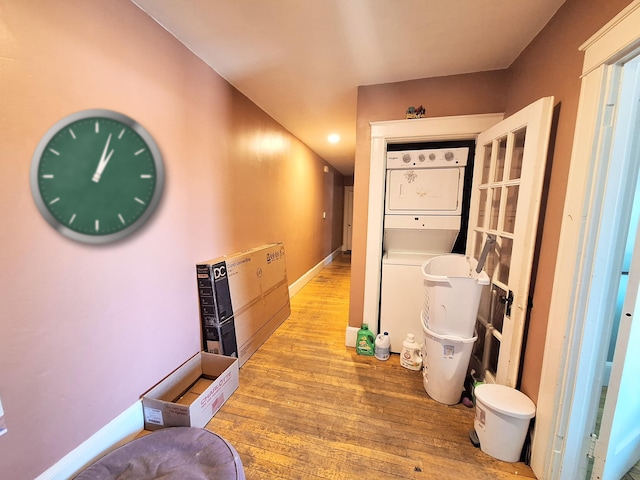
**1:03**
